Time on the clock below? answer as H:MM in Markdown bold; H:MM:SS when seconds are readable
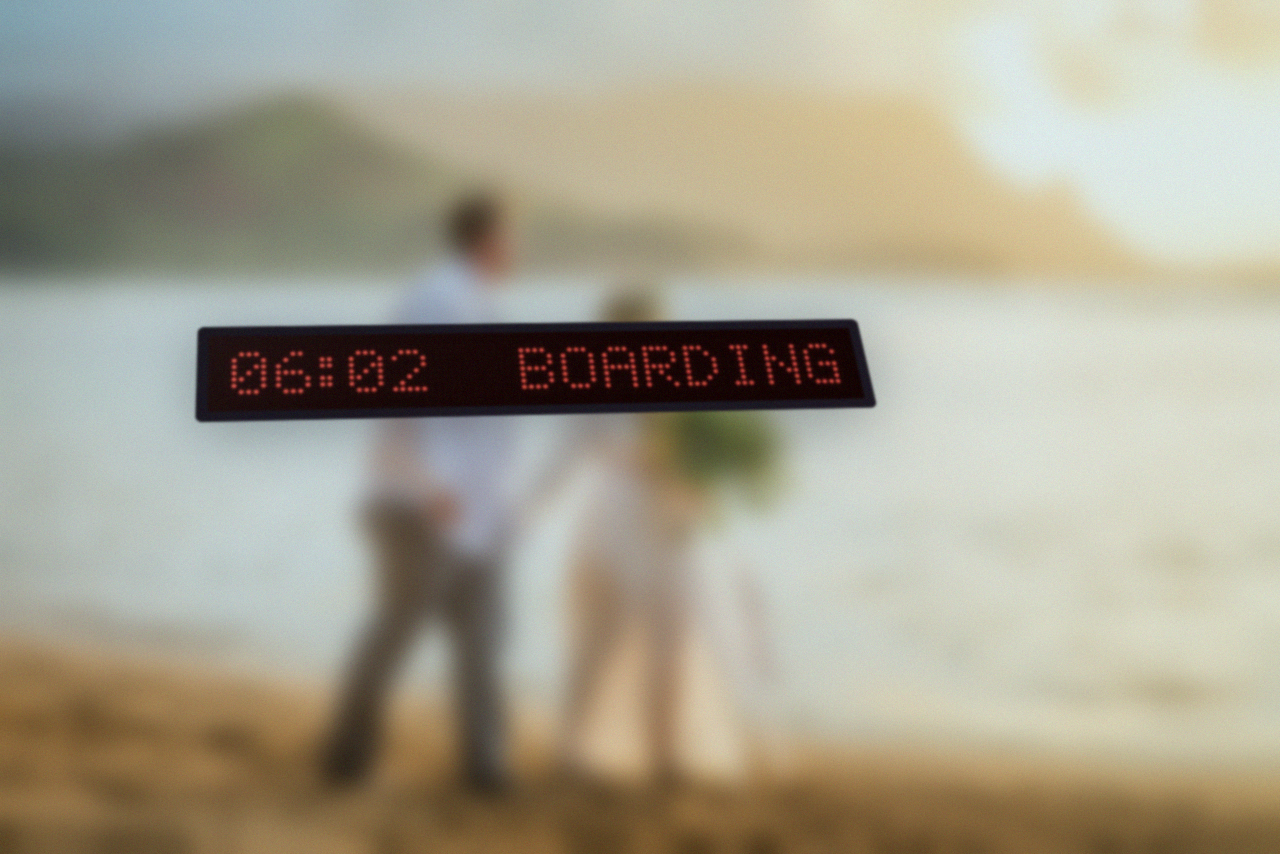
**6:02**
